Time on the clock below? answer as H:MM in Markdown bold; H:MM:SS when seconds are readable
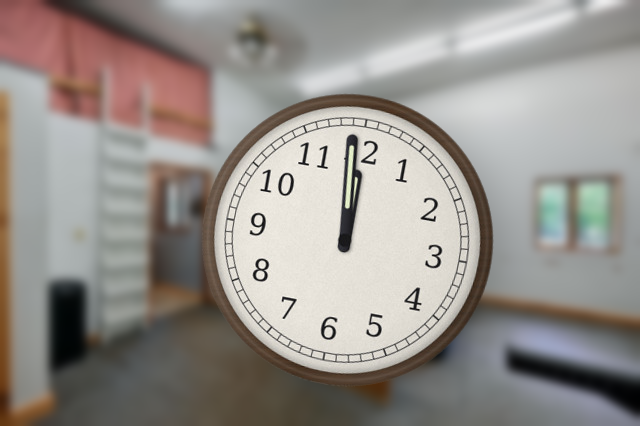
**11:59**
